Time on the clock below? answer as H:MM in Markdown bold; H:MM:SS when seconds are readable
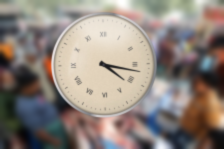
**4:17**
